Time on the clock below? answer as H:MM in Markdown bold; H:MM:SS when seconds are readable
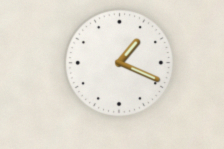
**1:19**
